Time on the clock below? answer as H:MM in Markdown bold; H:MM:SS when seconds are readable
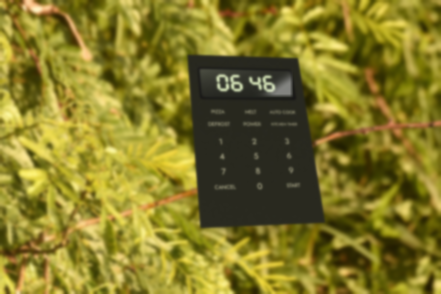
**6:46**
